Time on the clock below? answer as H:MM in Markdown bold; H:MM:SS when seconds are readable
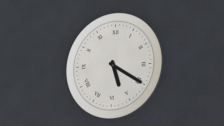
**5:20**
